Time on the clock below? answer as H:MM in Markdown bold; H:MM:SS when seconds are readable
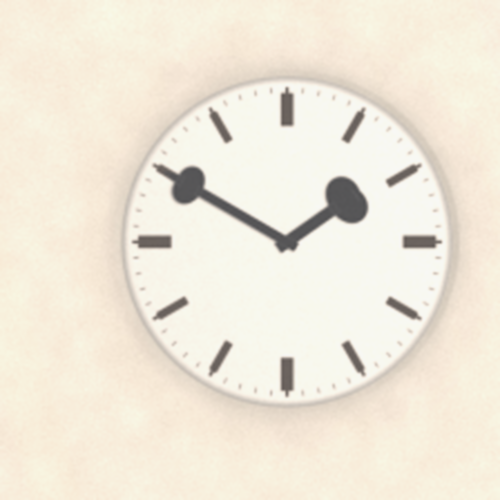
**1:50**
